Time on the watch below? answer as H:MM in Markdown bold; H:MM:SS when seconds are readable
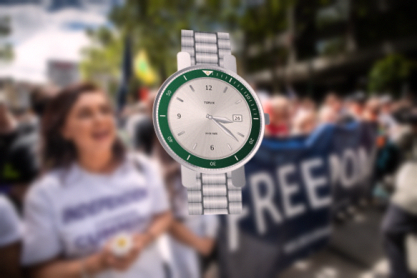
**3:22**
